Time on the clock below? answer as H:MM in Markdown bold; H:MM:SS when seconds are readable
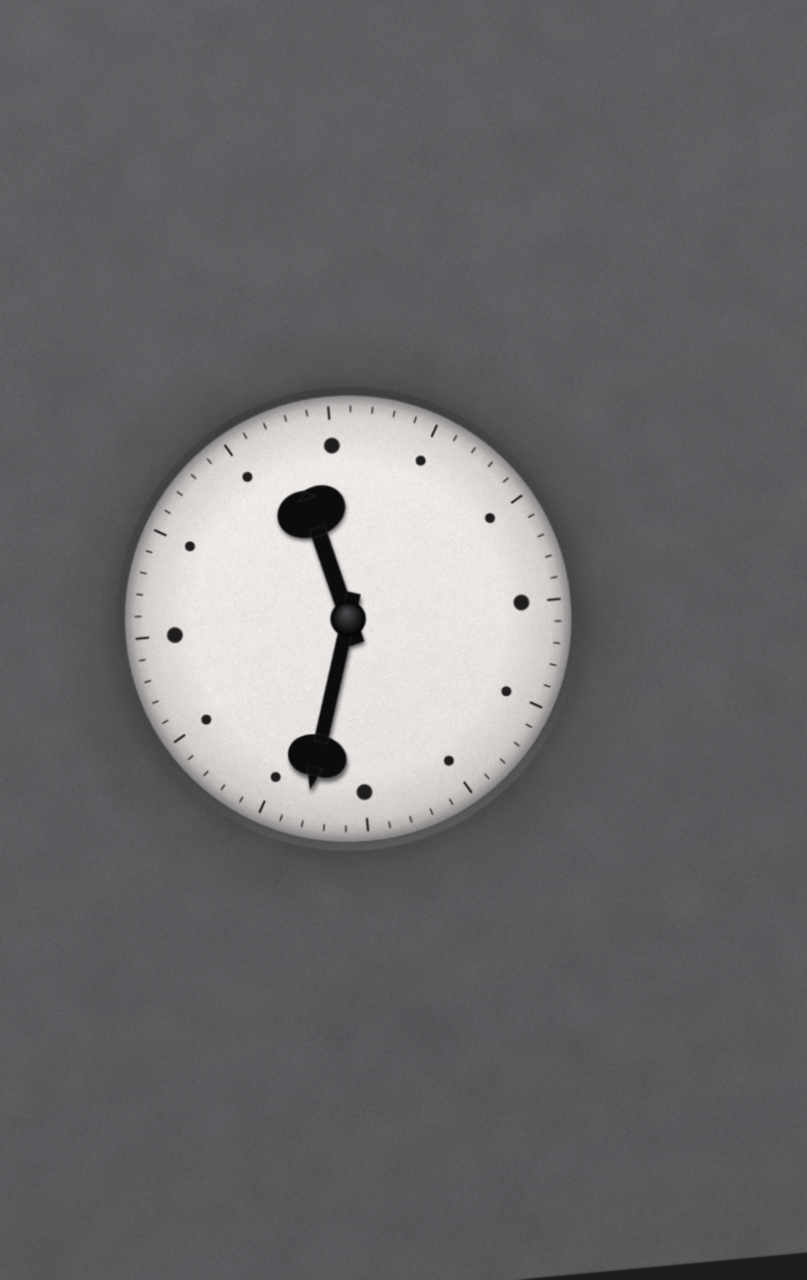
**11:33**
